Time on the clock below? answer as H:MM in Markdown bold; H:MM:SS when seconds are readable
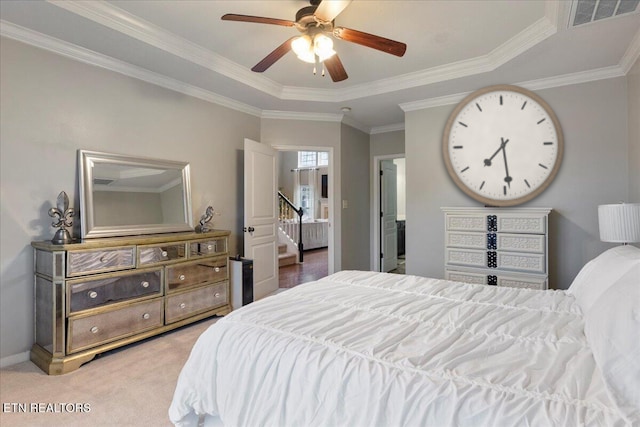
**7:29**
